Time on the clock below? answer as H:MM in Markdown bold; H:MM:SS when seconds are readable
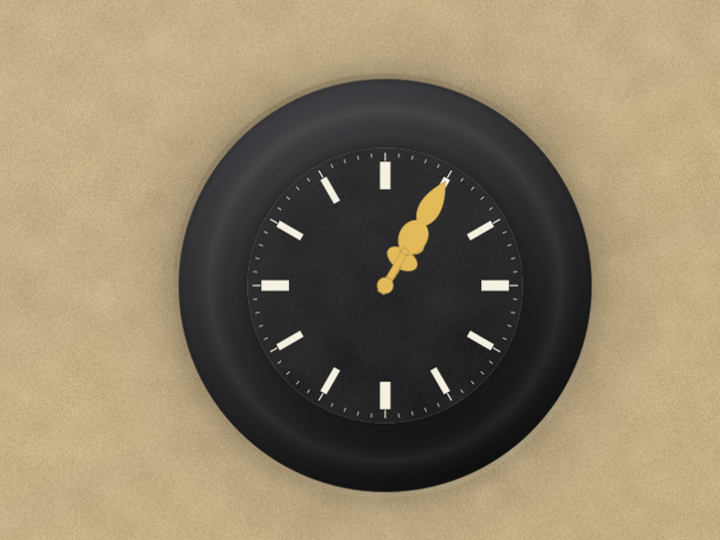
**1:05**
